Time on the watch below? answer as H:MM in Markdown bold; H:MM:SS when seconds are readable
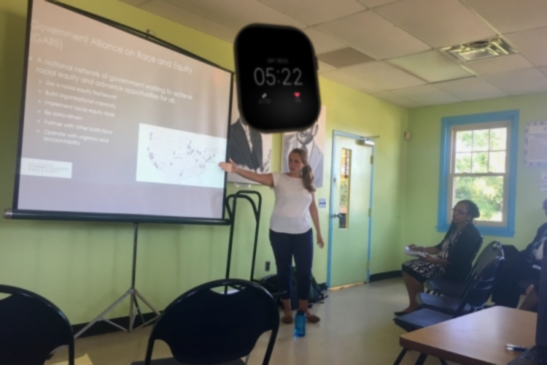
**5:22**
